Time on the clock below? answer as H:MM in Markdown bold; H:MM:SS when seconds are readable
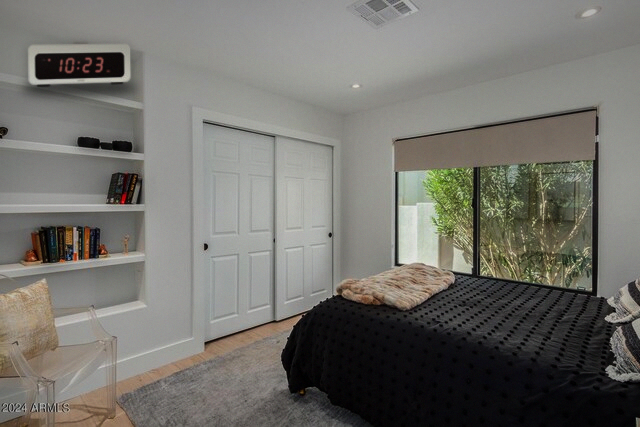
**10:23**
